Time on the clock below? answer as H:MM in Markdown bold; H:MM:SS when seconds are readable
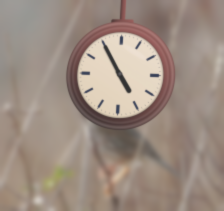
**4:55**
